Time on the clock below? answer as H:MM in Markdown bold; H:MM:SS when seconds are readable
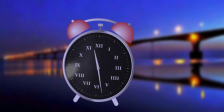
**11:28**
